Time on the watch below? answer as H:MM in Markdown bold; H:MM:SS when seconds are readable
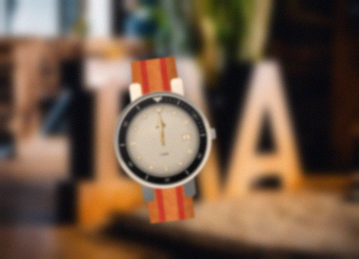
**12:00**
